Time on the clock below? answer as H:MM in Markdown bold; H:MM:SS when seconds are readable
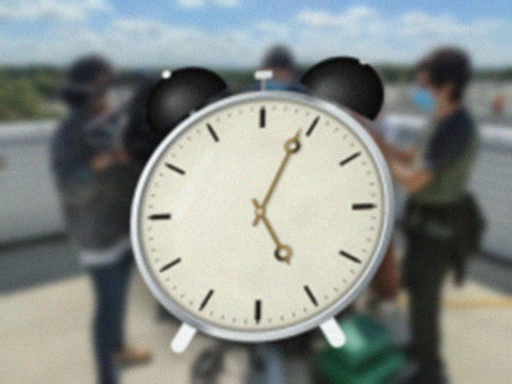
**5:04**
